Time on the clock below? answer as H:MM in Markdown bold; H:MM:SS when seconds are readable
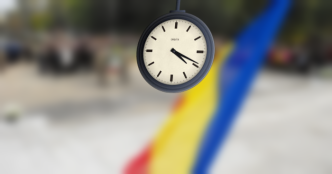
**4:19**
